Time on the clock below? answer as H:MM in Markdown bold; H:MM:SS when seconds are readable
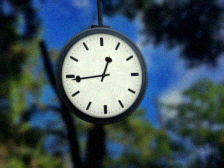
**12:44**
